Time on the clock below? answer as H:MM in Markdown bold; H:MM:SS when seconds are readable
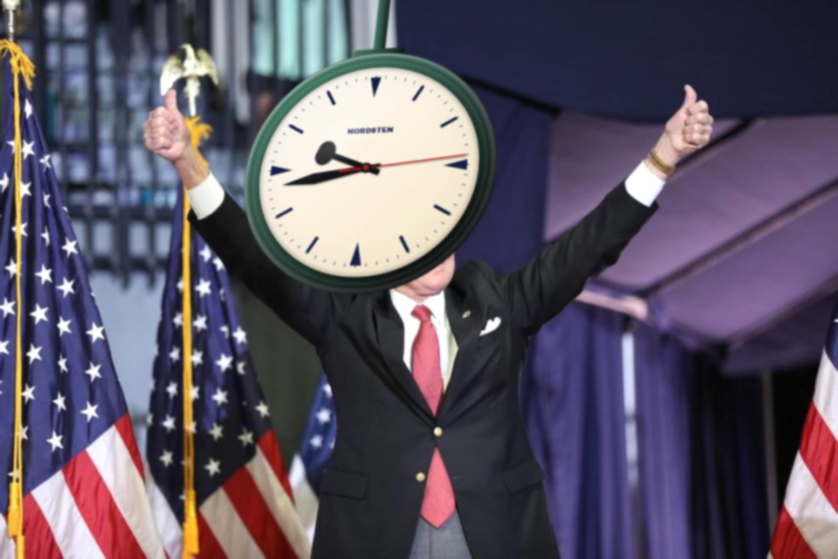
**9:43:14**
